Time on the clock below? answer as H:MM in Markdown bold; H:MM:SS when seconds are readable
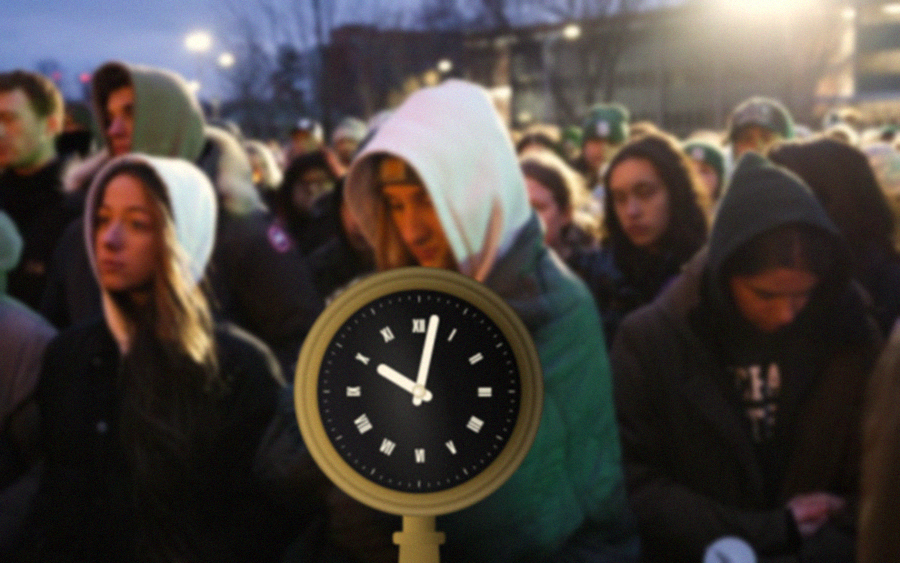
**10:02**
